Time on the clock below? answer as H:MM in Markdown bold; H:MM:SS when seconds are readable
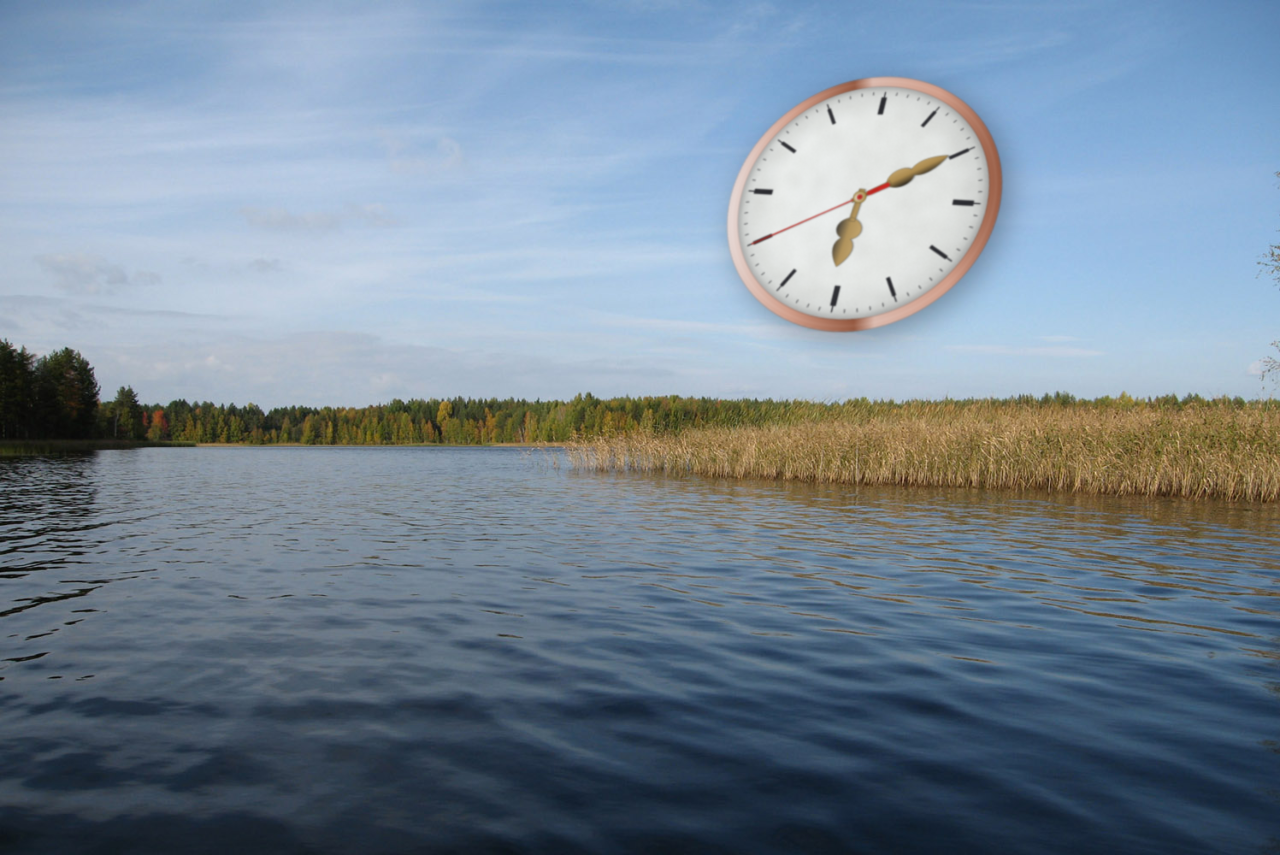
**6:09:40**
